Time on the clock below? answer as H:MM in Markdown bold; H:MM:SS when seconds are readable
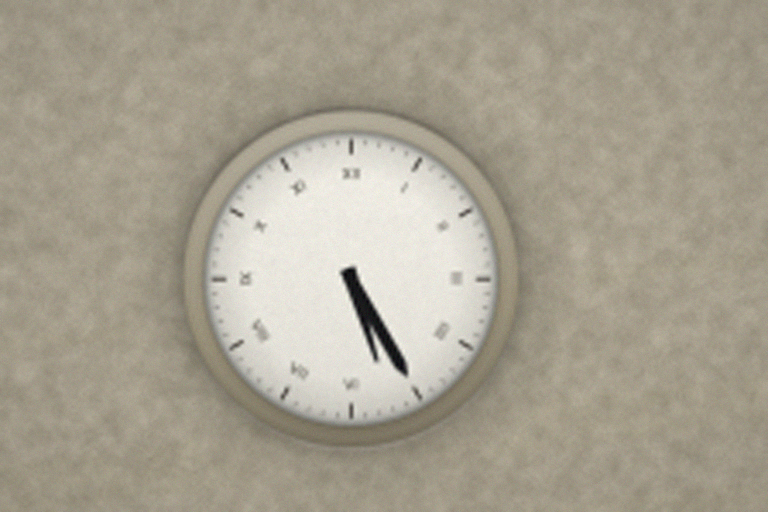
**5:25**
